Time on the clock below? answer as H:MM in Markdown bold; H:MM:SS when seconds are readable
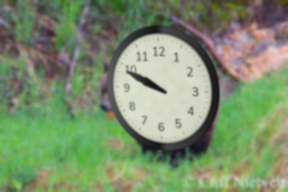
**9:49**
